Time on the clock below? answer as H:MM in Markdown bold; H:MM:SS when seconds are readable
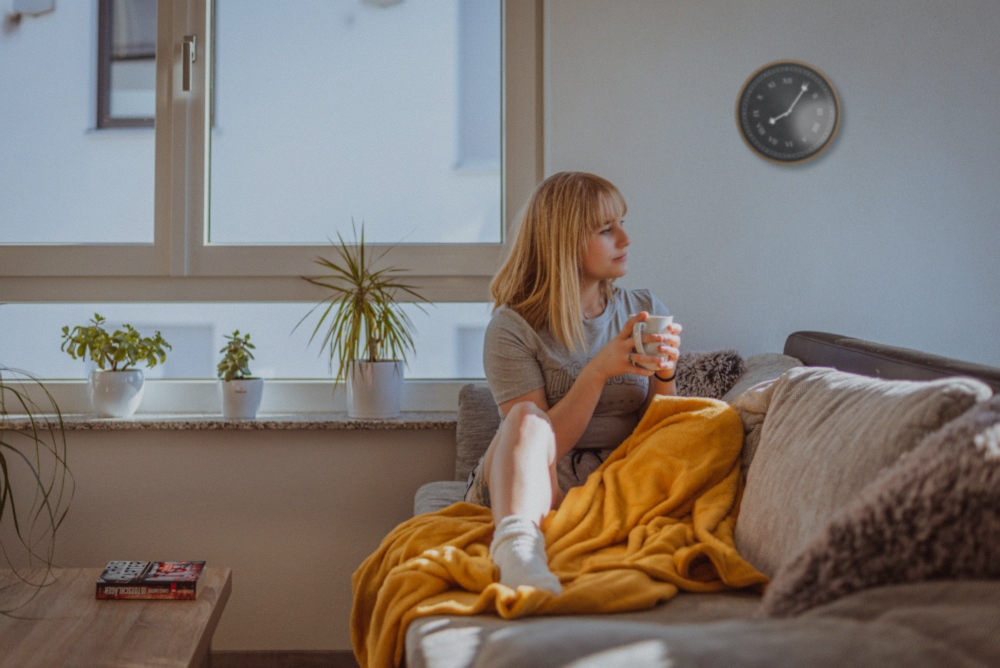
**8:06**
